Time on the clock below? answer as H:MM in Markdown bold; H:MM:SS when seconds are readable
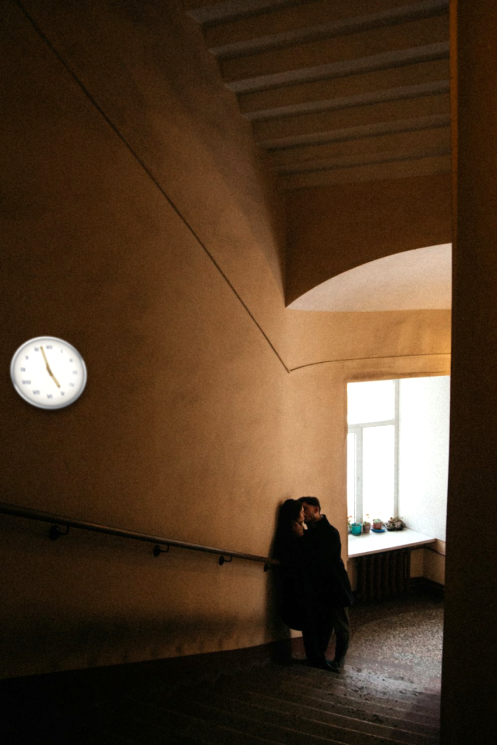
**4:57**
